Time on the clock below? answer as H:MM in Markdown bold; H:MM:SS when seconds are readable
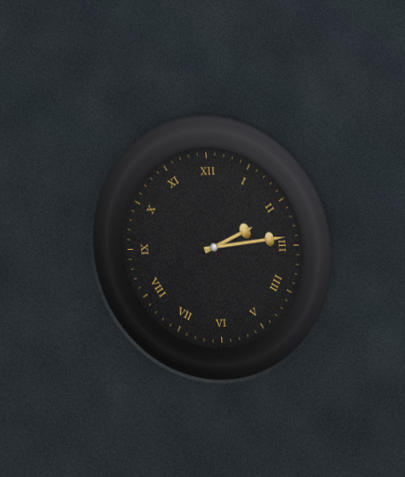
**2:14**
